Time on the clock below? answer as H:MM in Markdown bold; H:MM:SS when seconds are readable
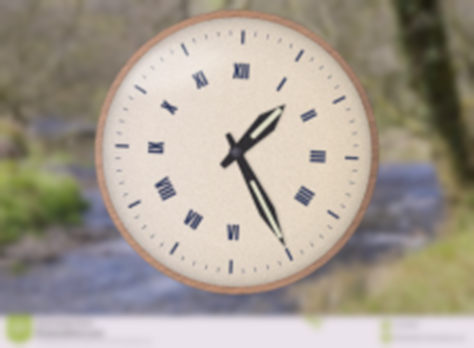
**1:25**
